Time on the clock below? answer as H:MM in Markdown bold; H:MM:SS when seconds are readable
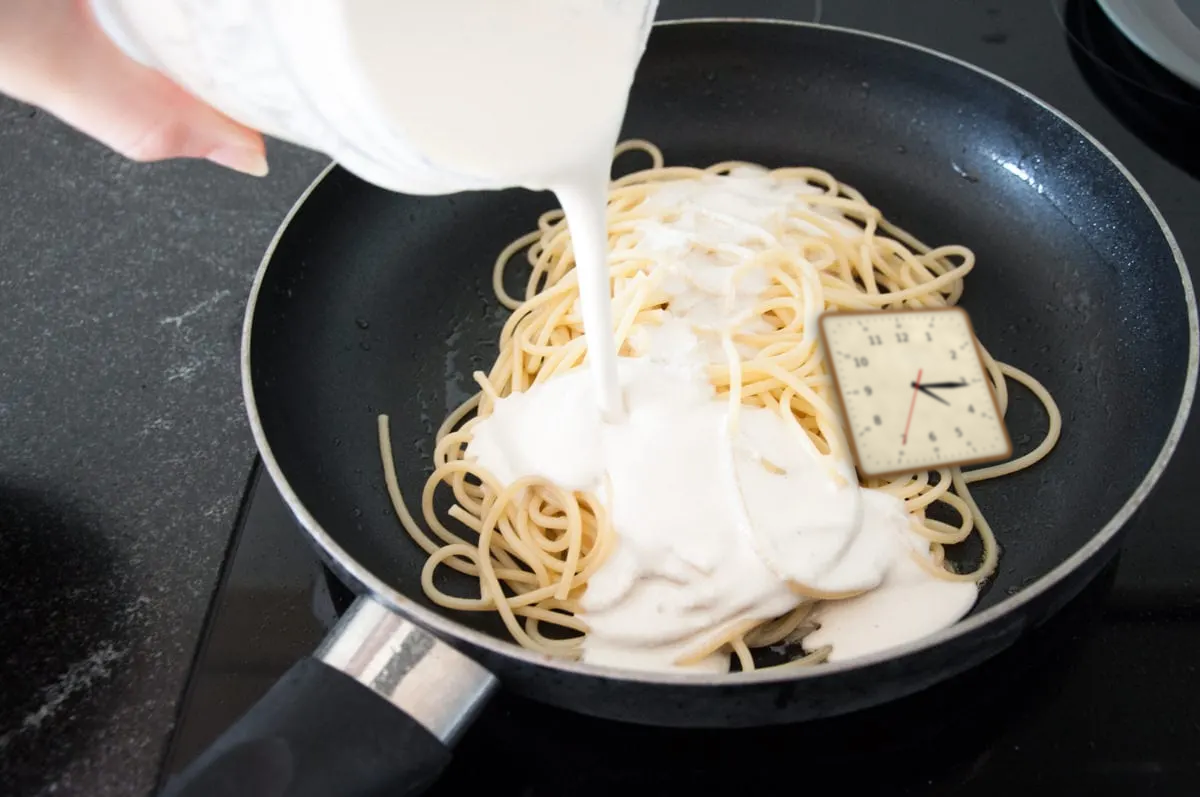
**4:15:35**
